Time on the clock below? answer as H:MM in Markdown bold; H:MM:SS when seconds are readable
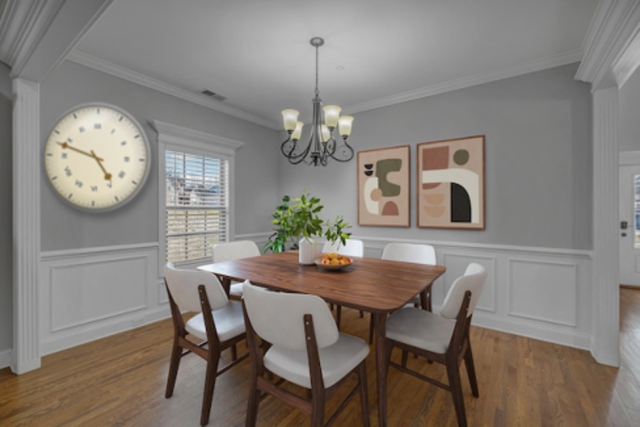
**4:48**
